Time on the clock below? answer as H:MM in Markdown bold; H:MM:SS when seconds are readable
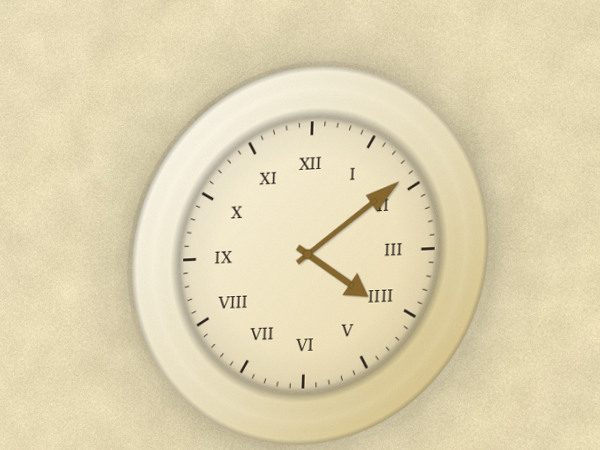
**4:09**
